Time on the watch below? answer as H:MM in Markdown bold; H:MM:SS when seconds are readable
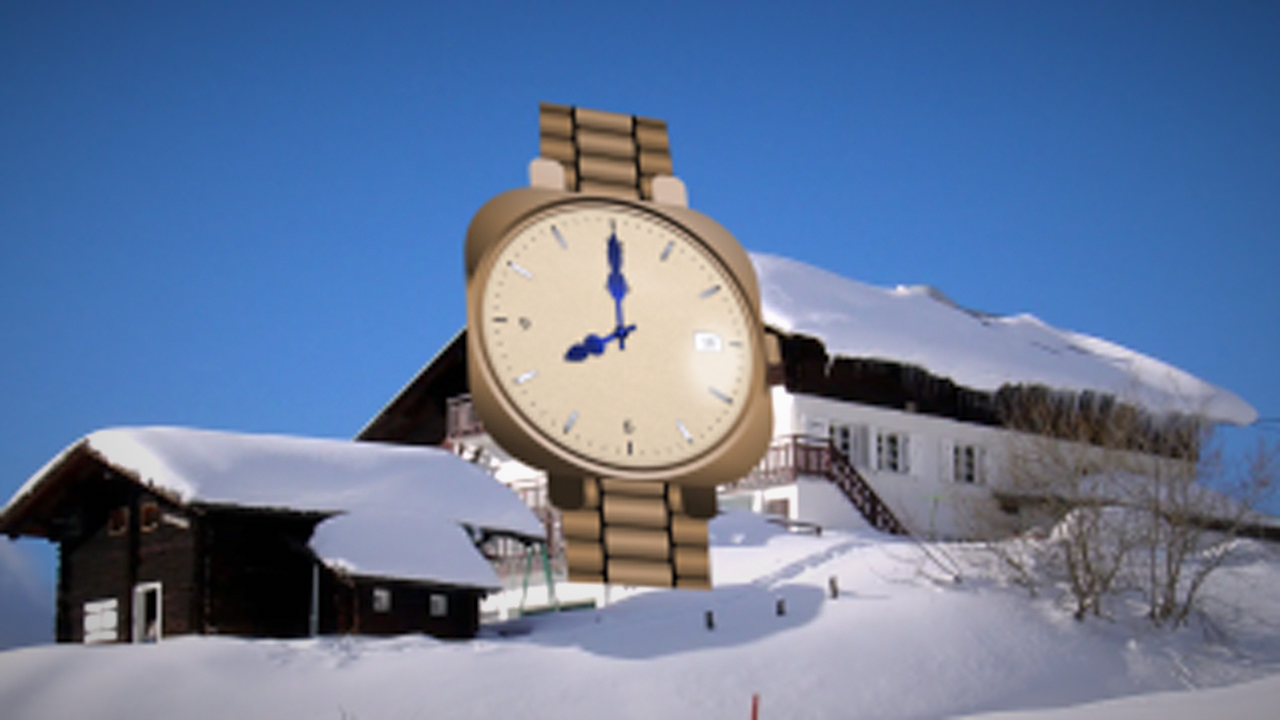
**8:00**
